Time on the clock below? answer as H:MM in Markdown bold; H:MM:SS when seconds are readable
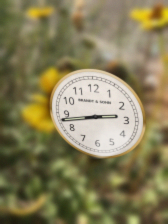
**2:43**
